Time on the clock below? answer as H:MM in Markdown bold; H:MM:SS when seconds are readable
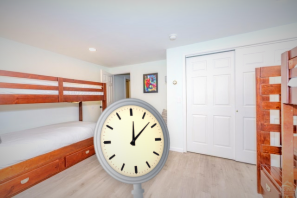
**12:08**
